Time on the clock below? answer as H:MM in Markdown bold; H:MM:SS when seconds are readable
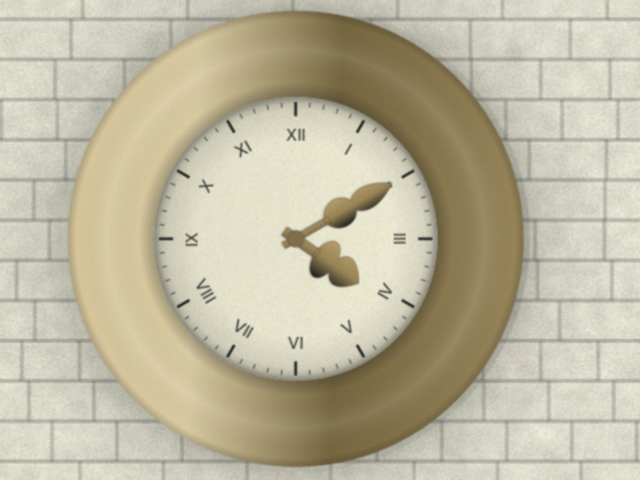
**4:10**
